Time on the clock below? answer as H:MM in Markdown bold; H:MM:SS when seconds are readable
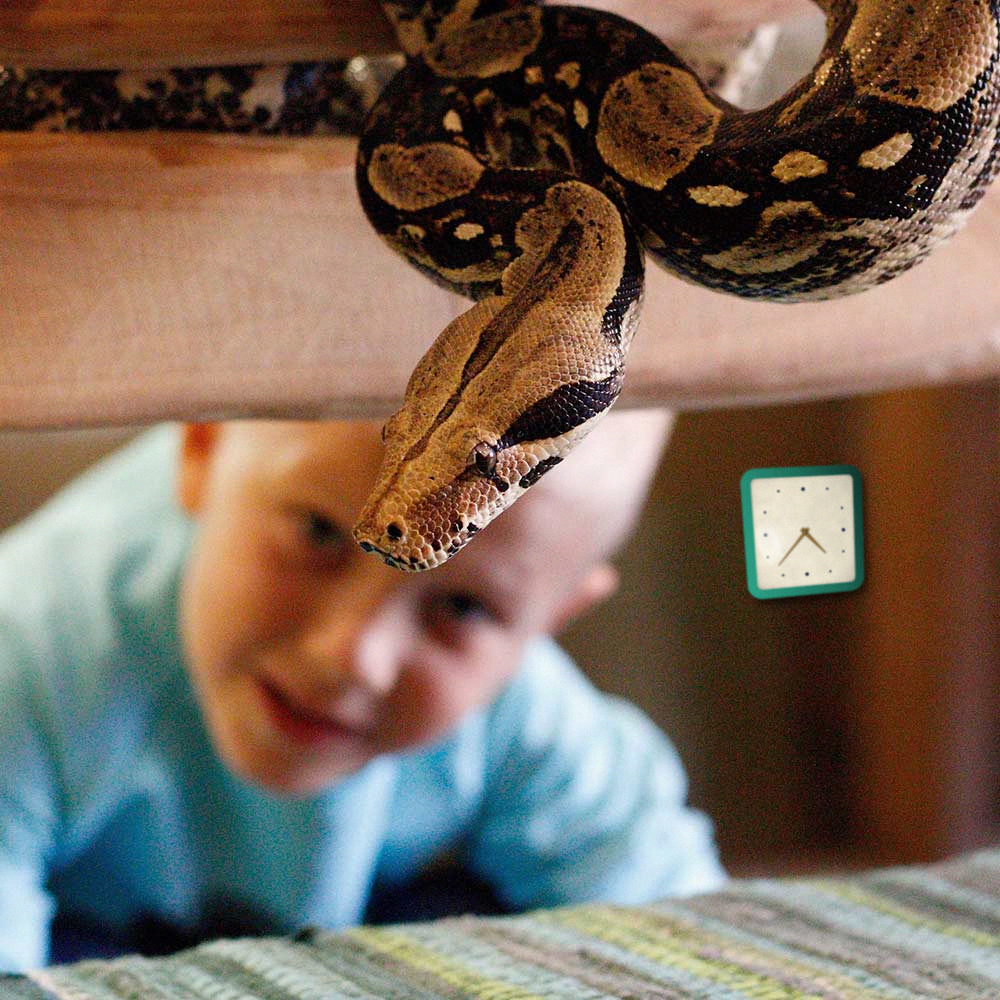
**4:37**
